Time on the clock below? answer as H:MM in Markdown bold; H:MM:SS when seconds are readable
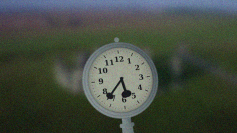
**5:37**
